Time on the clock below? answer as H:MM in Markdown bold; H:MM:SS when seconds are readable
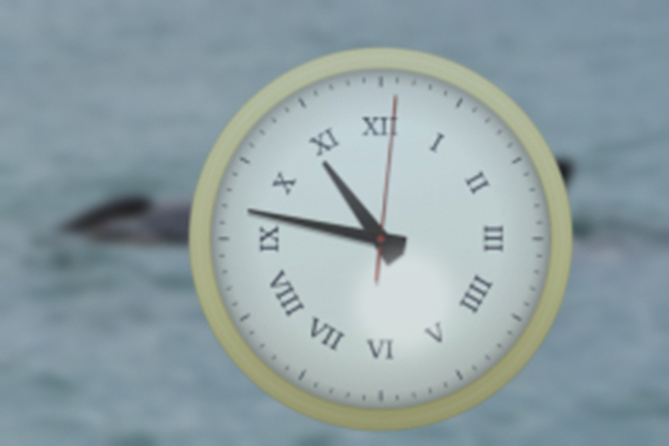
**10:47:01**
